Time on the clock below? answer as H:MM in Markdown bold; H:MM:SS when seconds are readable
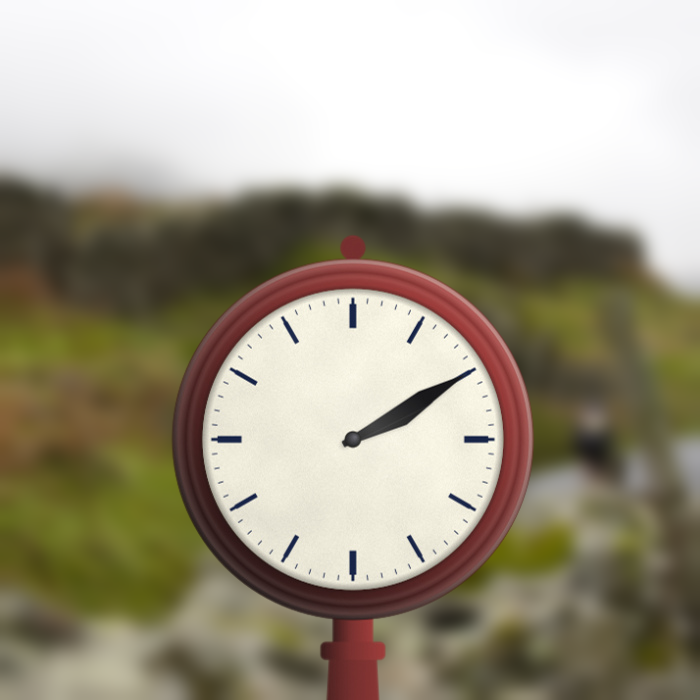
**2:10**
